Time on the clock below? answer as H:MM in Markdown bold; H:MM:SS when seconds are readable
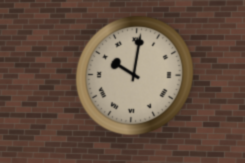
**10:01**
